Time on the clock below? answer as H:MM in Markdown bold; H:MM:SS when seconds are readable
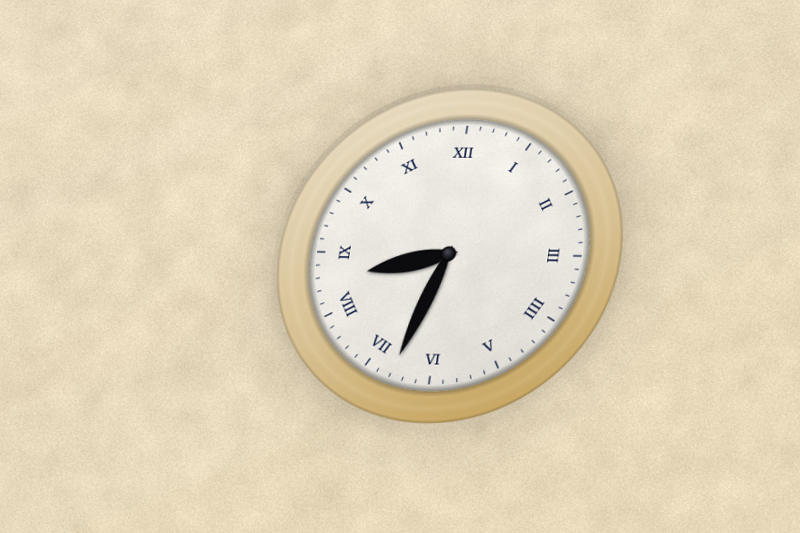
**8:33**
